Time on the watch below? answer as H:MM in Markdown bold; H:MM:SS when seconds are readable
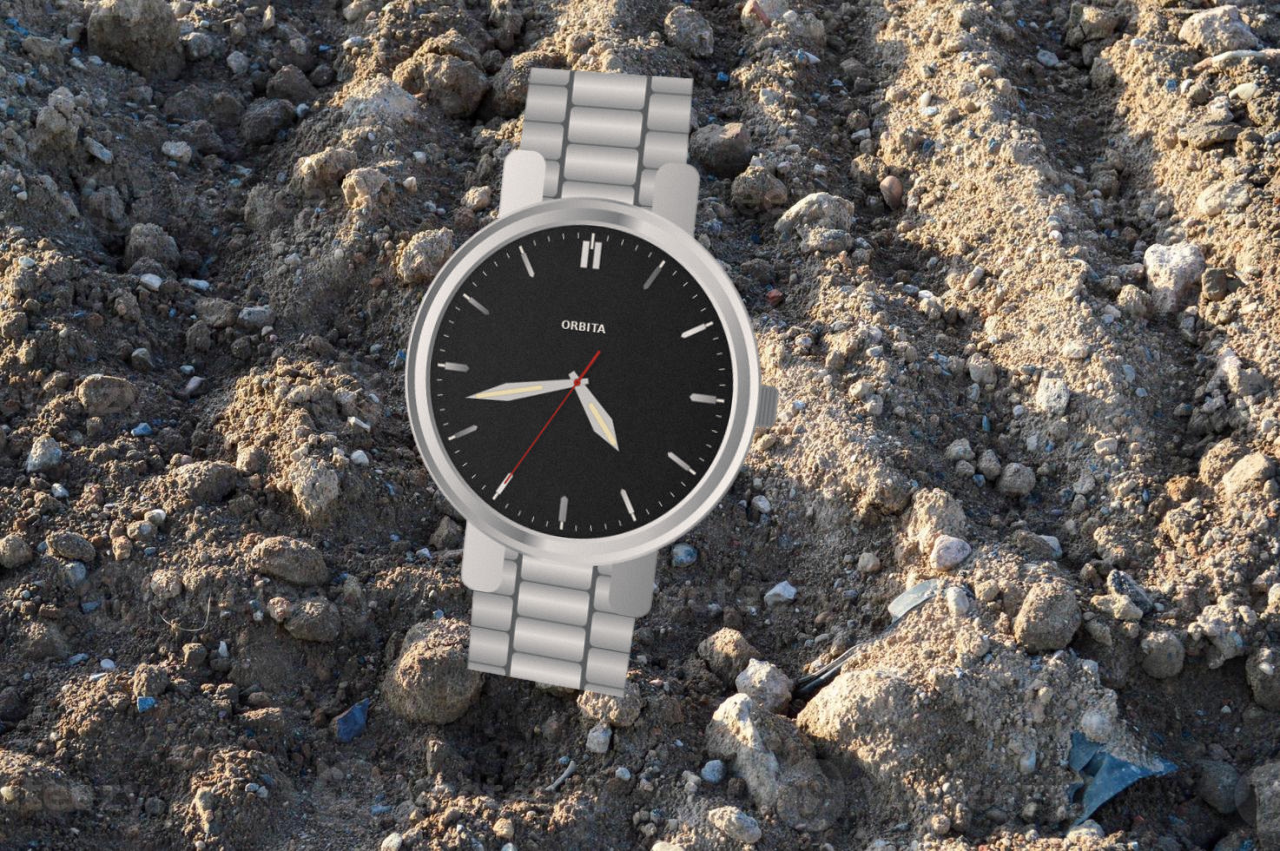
**4:42:35**
